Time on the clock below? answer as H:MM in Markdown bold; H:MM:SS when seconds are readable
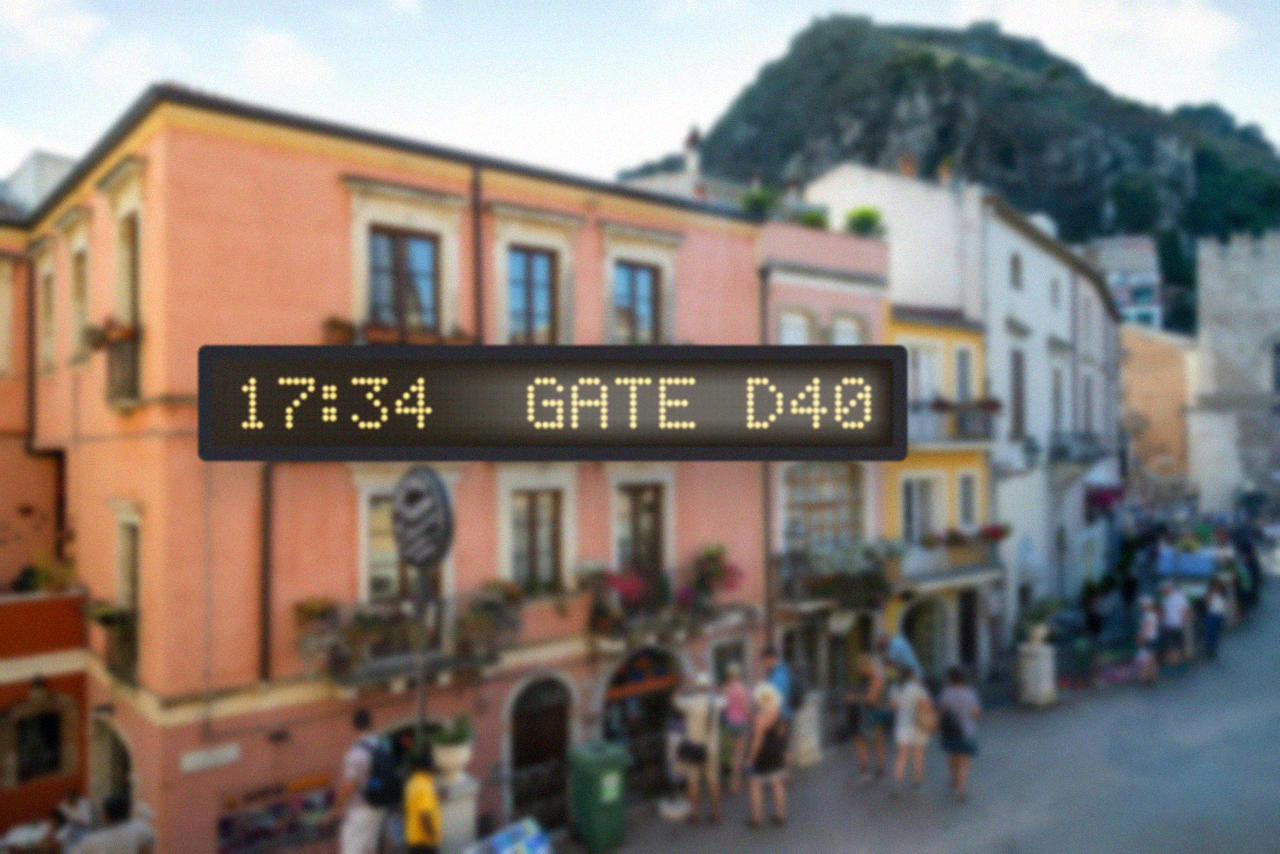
**17:34**
